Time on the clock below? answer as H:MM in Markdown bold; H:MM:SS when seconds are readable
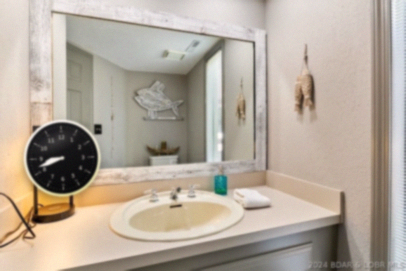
**8:42**
